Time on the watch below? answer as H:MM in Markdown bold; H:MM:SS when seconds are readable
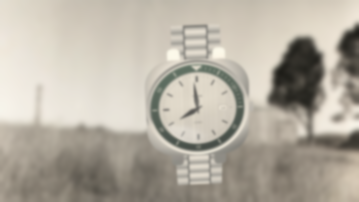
**7:59**
